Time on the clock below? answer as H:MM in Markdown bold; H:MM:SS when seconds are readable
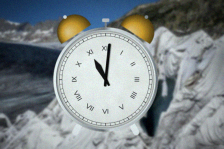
**11:01**
